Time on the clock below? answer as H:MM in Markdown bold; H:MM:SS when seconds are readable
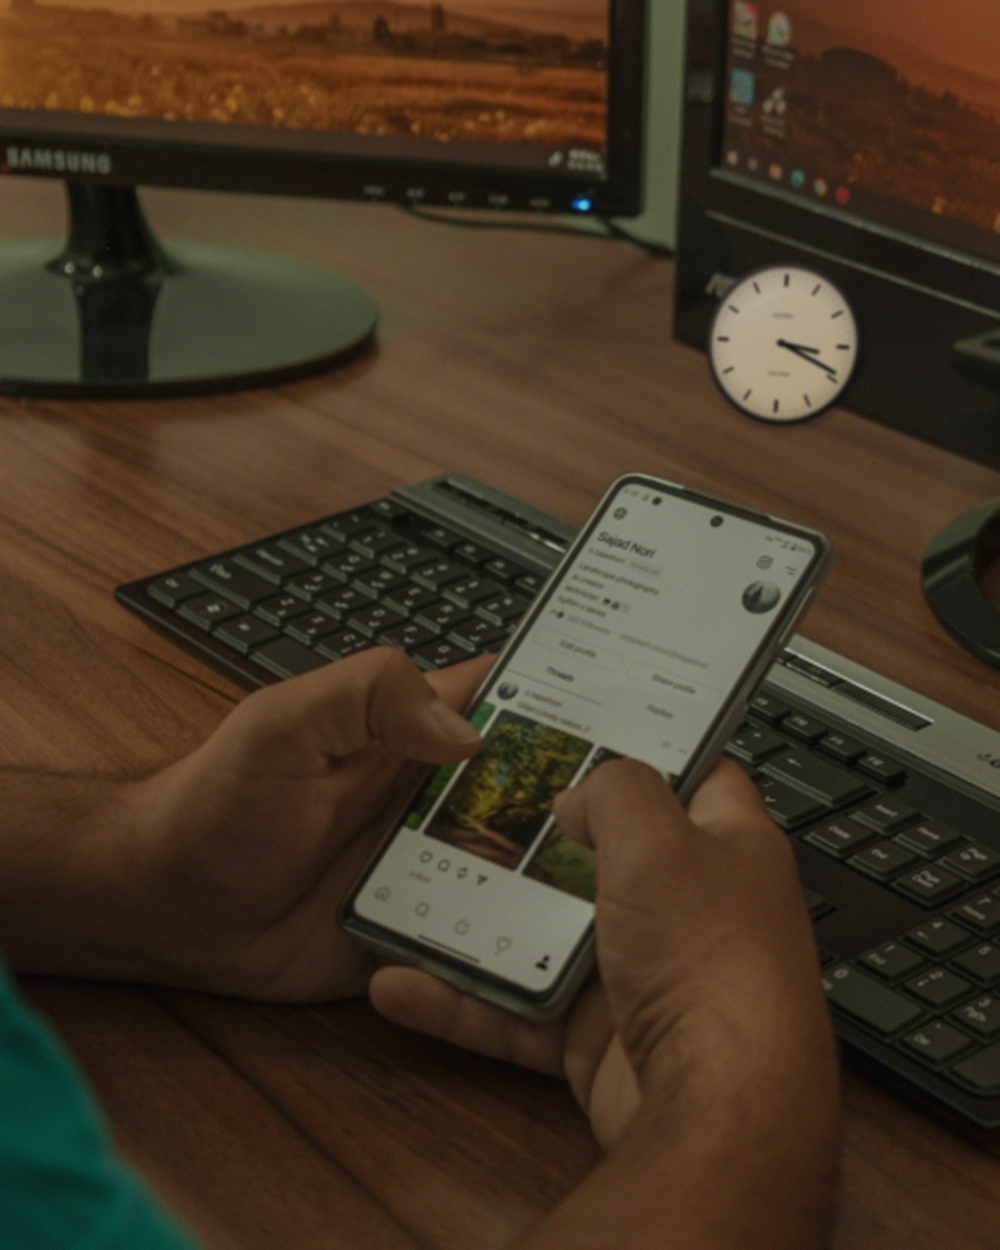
**3:19**
